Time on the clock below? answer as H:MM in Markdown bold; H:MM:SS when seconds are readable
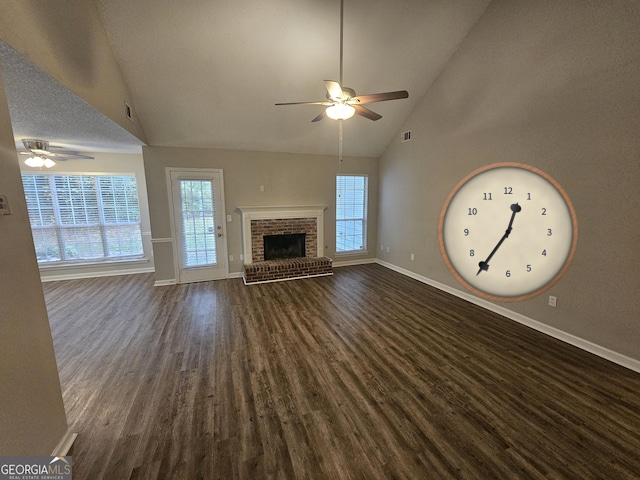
**12:36**
